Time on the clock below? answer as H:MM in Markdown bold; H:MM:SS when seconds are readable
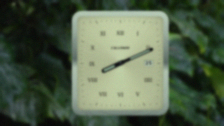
**8:11**
